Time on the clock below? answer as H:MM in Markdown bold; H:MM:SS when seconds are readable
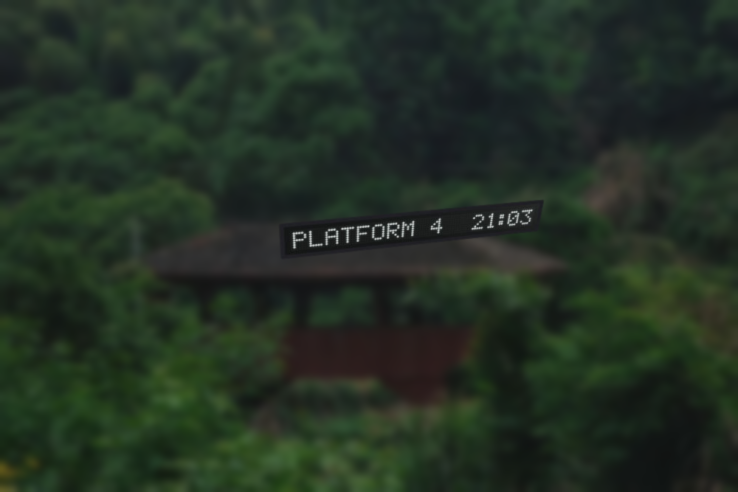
**21:03**
